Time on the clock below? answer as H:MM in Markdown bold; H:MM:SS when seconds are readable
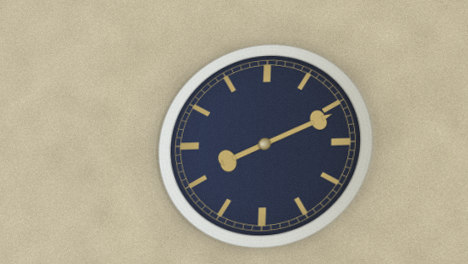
**8:11**
